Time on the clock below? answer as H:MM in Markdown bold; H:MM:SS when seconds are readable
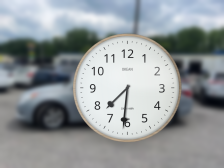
**7:31**
